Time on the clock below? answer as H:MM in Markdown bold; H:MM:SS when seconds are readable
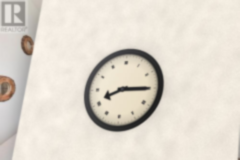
**8:15**
